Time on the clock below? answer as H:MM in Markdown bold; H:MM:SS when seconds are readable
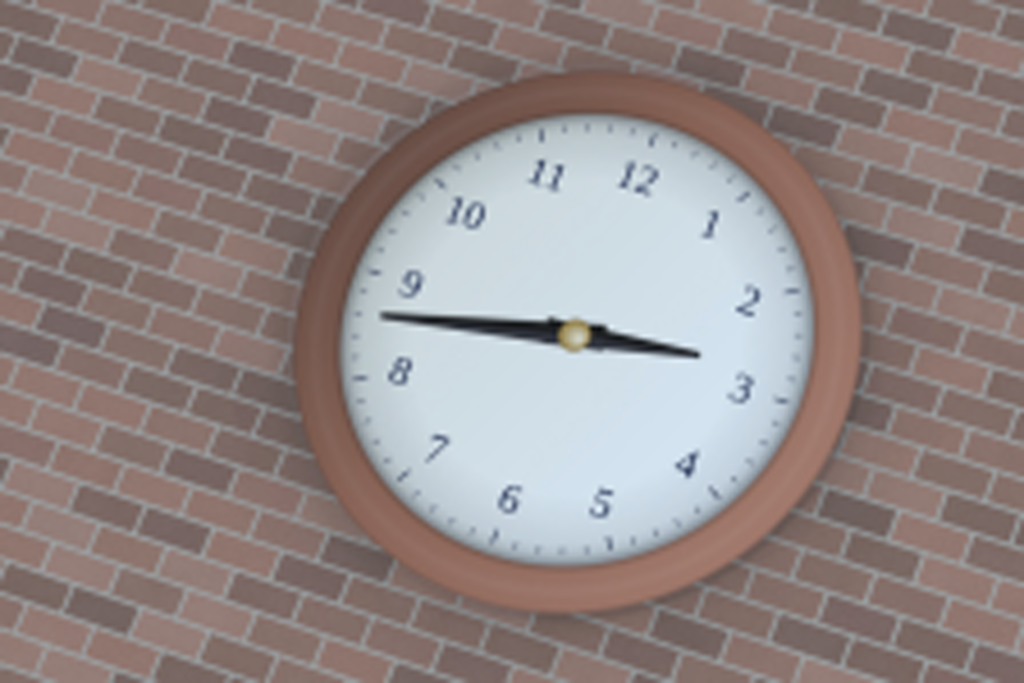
**2:43**
